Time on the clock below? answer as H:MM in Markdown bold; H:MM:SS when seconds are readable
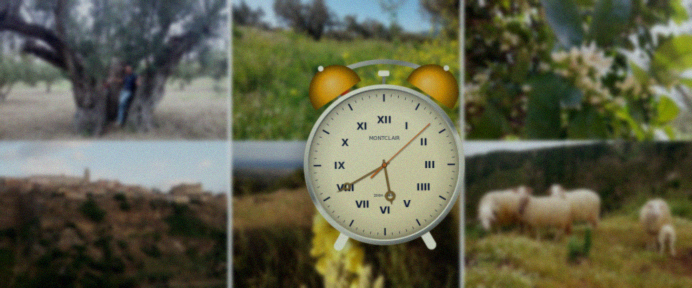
**5:40:08**
